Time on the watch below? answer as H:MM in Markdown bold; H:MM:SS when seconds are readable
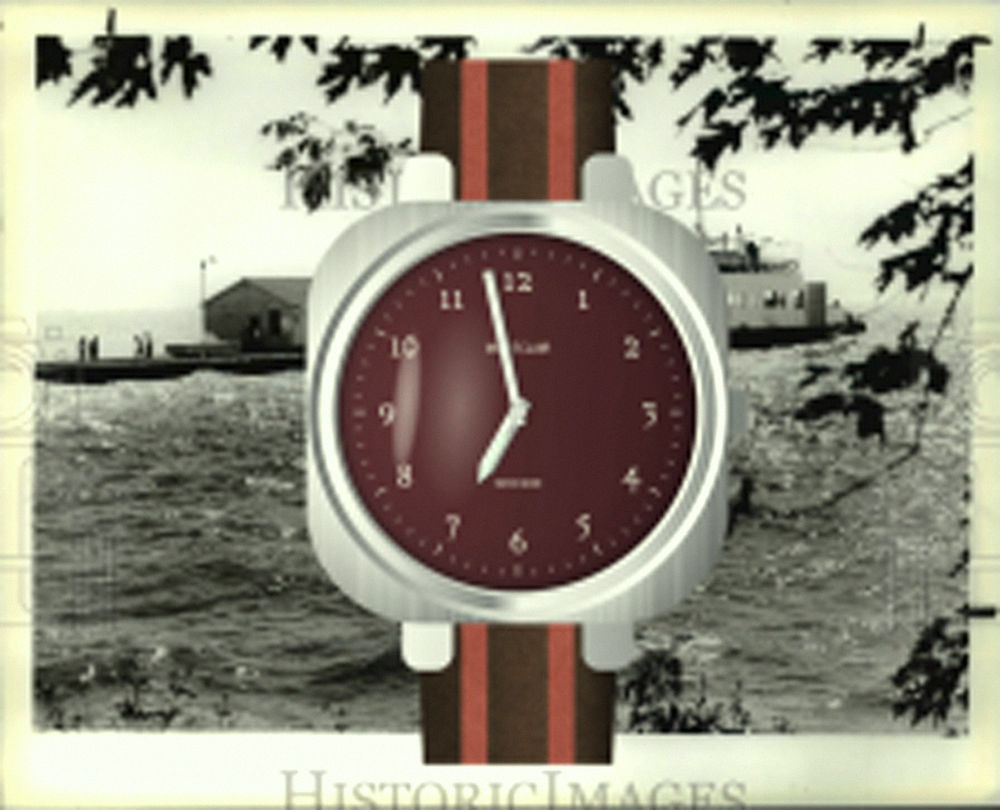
**6:58**
